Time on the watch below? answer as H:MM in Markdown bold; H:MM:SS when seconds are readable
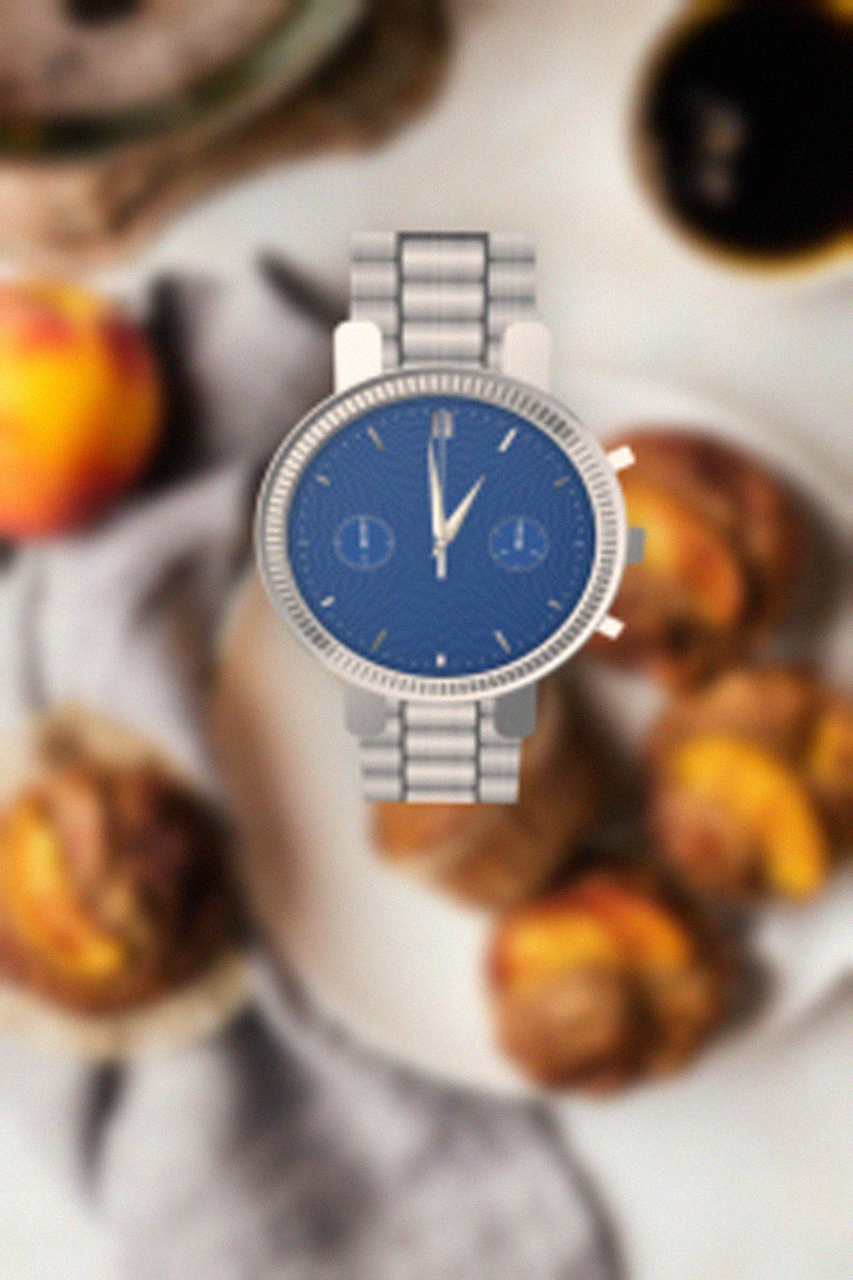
**12:59**
